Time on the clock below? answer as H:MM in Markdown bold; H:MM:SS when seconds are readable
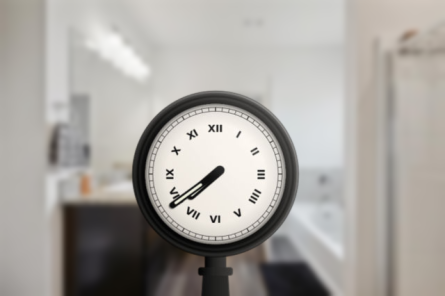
**7:39**
